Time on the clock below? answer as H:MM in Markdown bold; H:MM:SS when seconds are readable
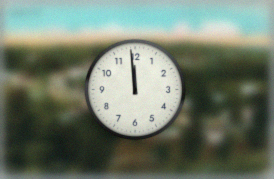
**11:59**
